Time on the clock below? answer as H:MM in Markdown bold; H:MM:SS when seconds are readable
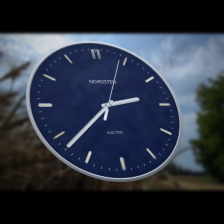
**2:38:04**
